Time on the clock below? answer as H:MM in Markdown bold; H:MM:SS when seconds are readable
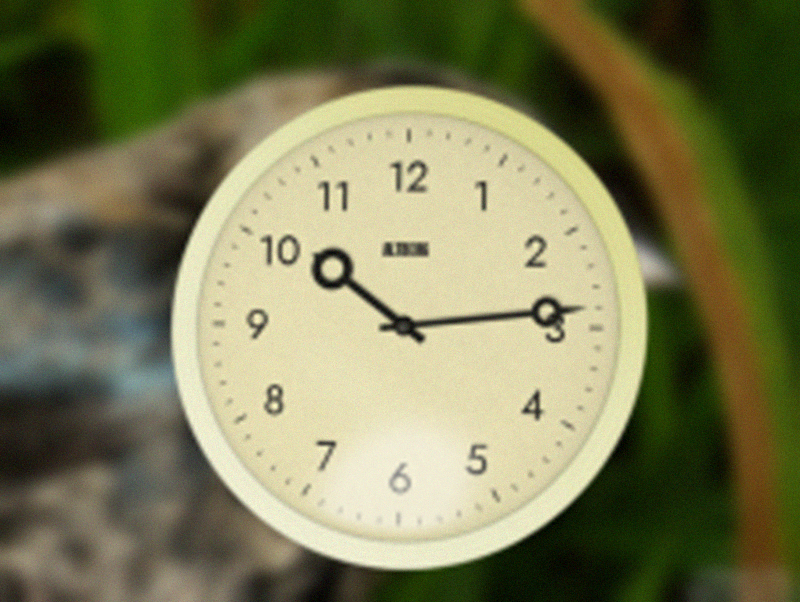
**10:14**
